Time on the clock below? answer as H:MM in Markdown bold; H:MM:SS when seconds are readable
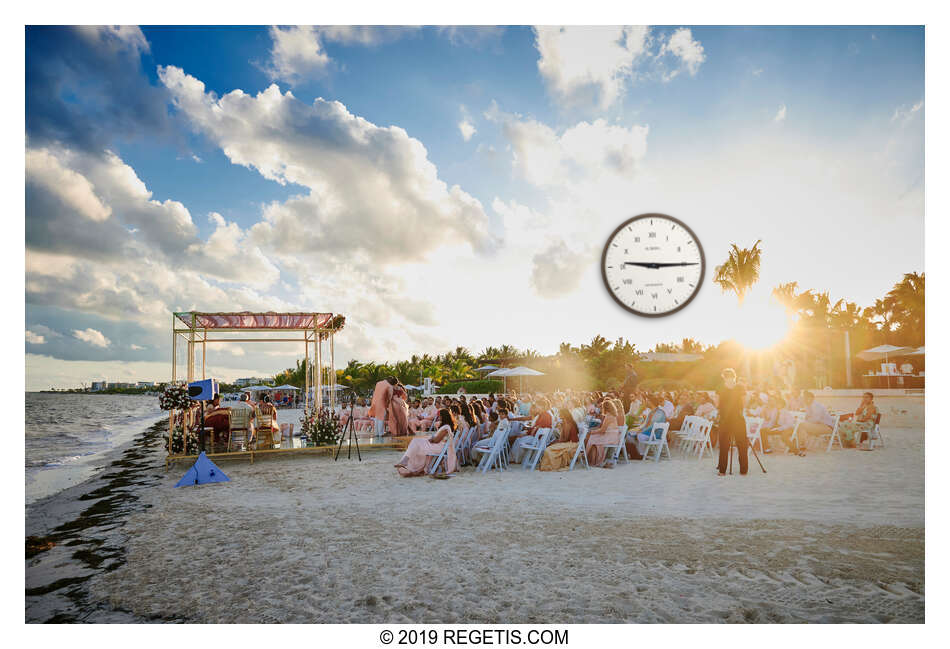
**9:15**
